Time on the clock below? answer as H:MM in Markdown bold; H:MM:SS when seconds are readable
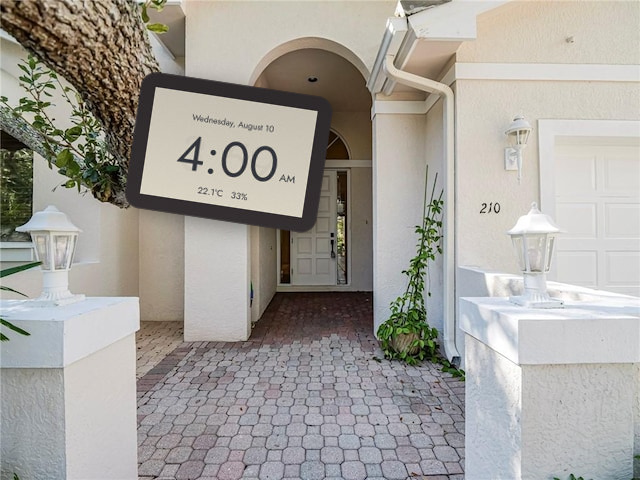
**4:00**
